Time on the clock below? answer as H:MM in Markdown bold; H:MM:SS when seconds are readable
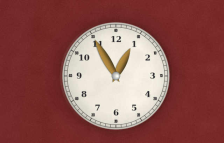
**12:55**
